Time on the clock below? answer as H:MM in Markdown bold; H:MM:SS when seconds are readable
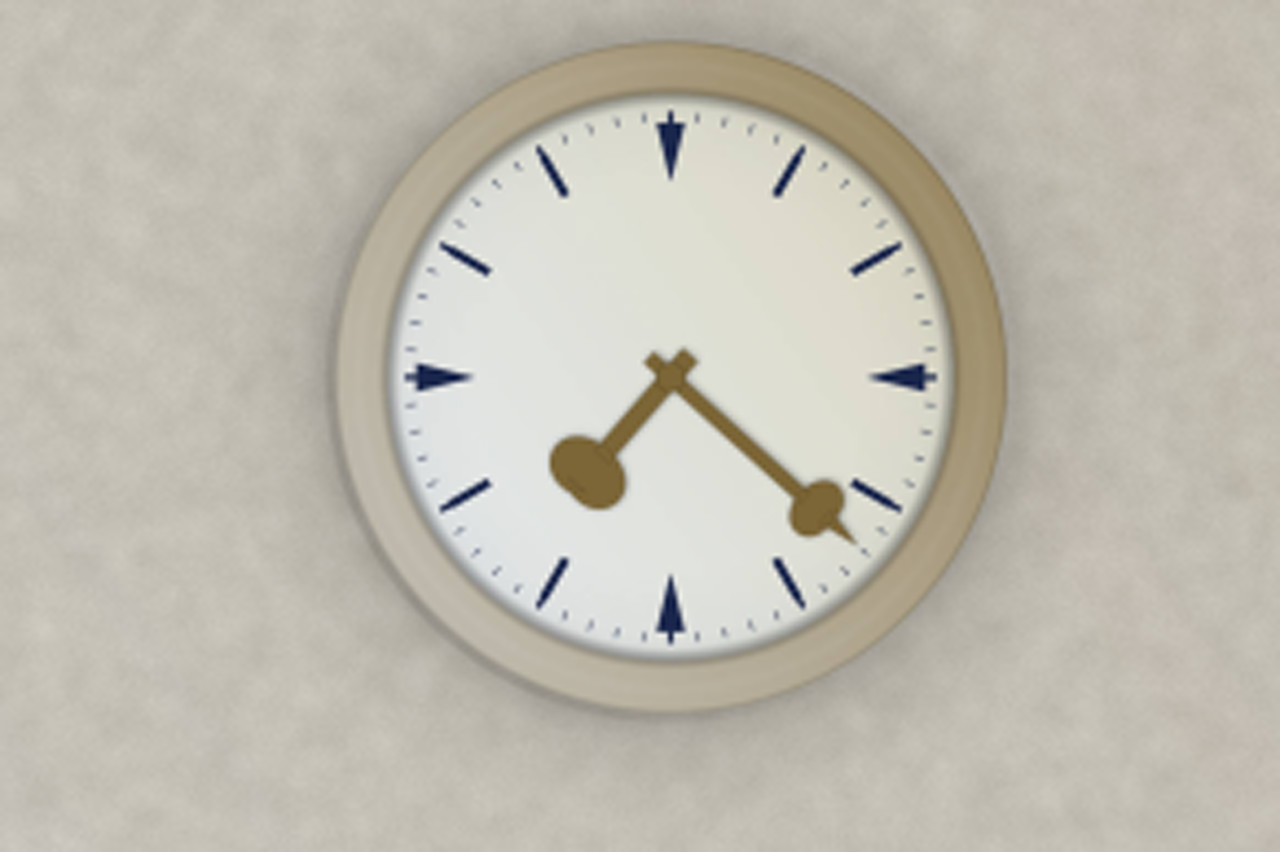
**7:22**
